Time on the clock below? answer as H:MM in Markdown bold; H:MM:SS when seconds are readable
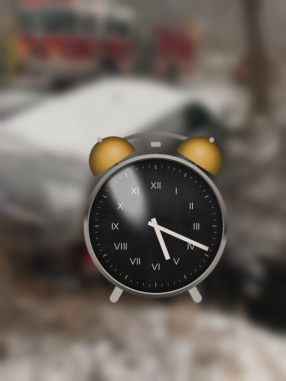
**5:19**
